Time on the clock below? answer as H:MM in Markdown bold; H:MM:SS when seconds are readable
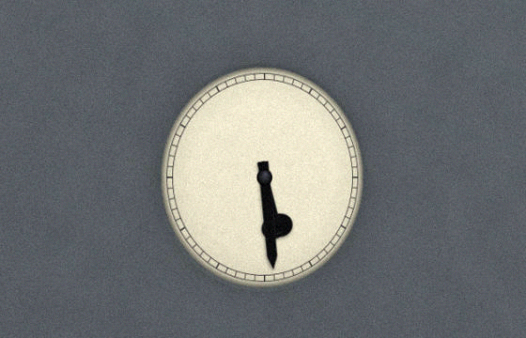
**5:29**
